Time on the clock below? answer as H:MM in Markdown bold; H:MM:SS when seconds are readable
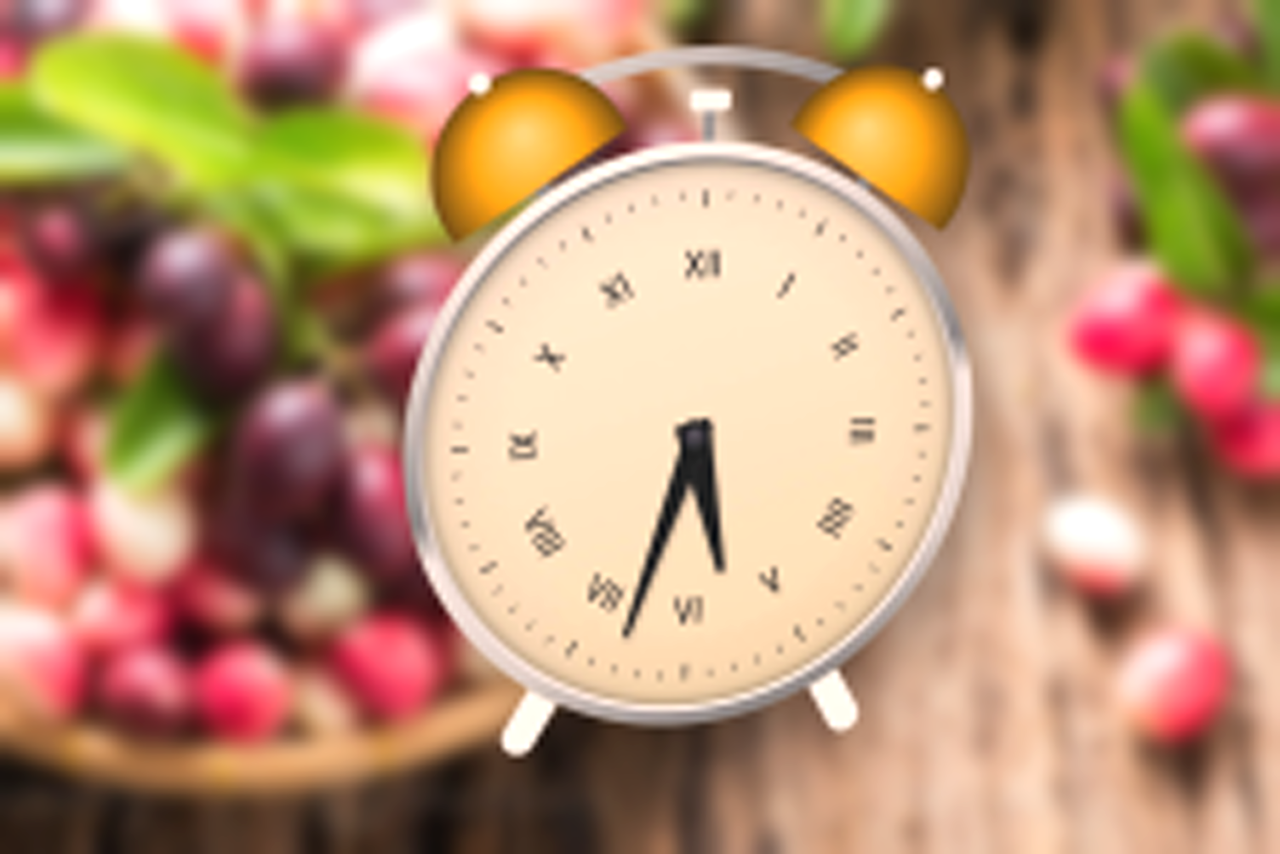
**5:33**
